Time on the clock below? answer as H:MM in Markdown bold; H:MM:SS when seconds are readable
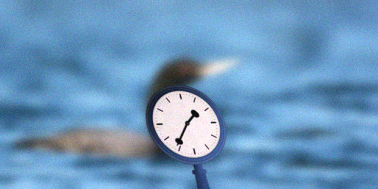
**1:36**
